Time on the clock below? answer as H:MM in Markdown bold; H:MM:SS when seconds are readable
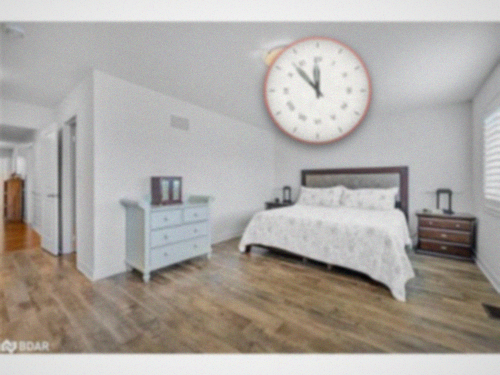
**11:53**
